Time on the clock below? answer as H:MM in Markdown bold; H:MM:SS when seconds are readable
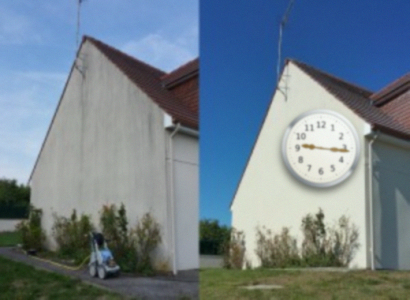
**9:16**
